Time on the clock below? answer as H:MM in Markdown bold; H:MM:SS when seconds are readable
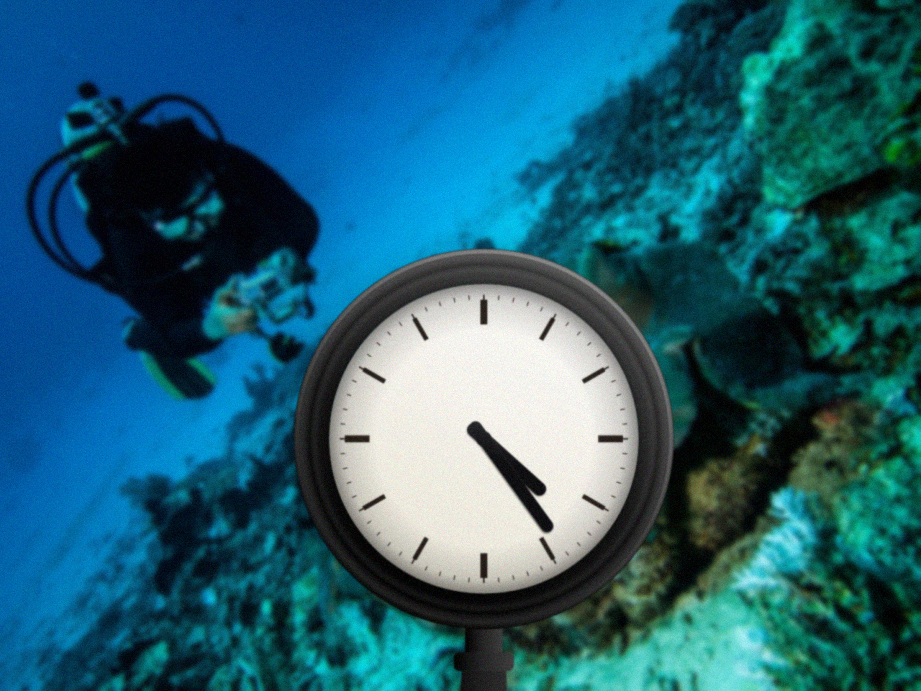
**4:24**
